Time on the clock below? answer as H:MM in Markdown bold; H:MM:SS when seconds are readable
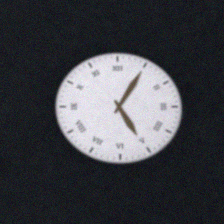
**5:05**
